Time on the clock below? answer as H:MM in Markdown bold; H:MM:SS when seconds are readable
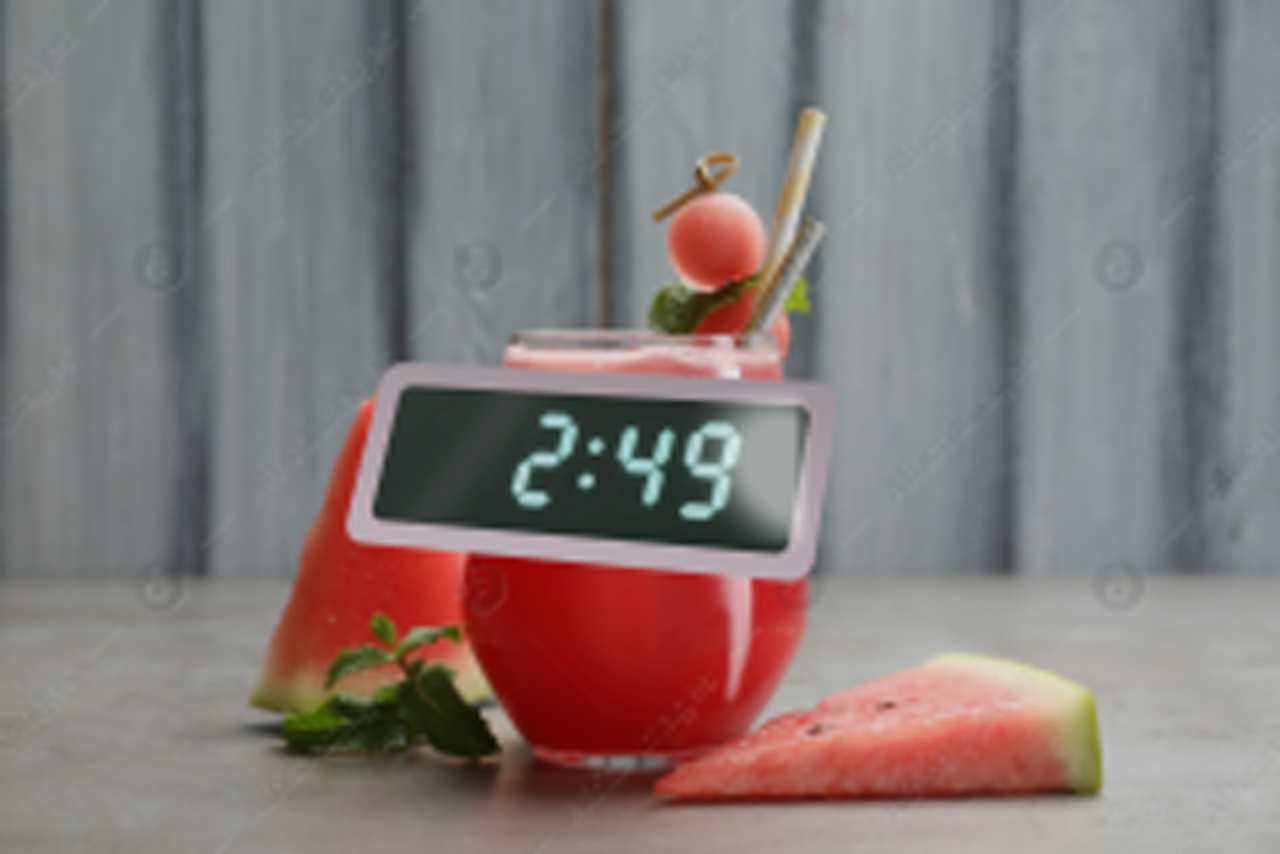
**2:49**
